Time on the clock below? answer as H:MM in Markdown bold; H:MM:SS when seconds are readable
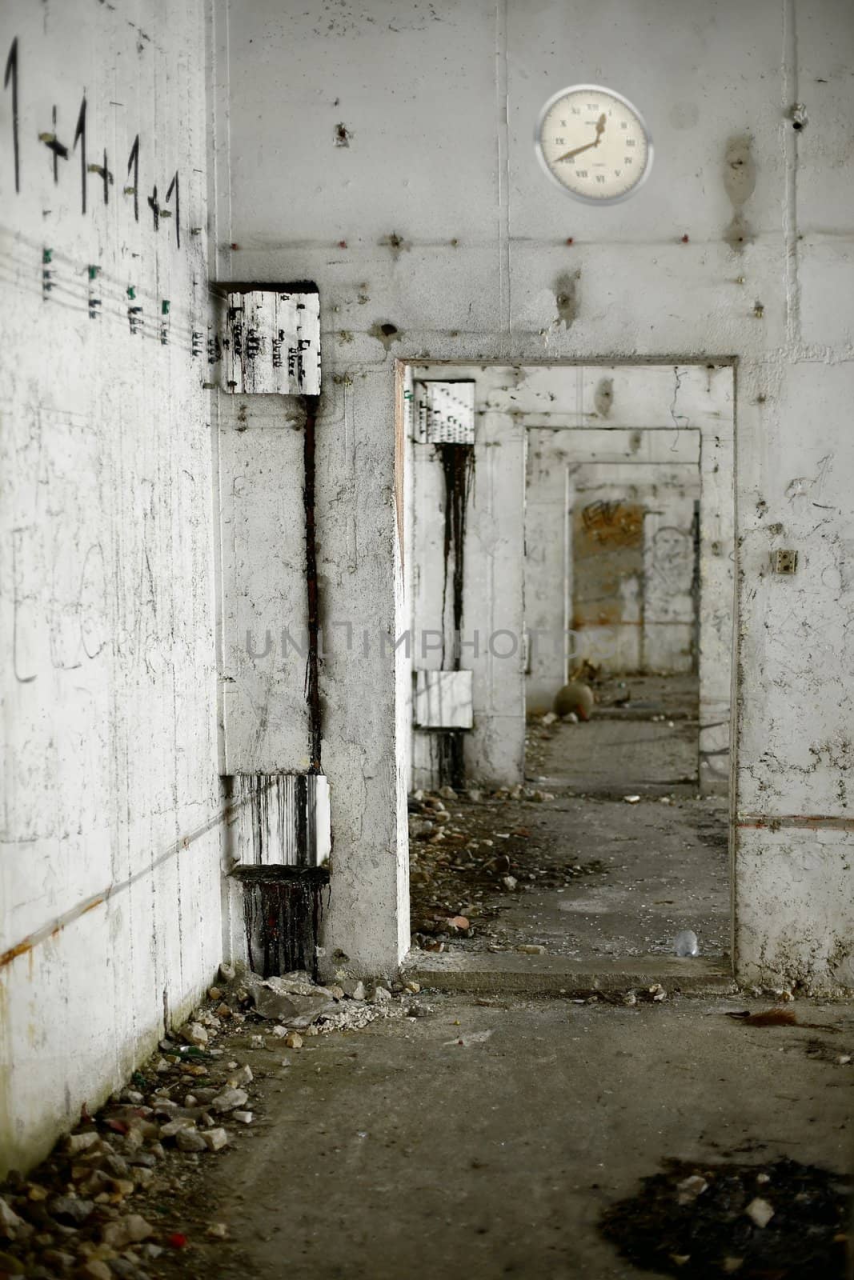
**12:41**
